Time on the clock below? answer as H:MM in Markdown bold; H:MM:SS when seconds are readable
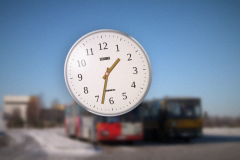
**1:33**
